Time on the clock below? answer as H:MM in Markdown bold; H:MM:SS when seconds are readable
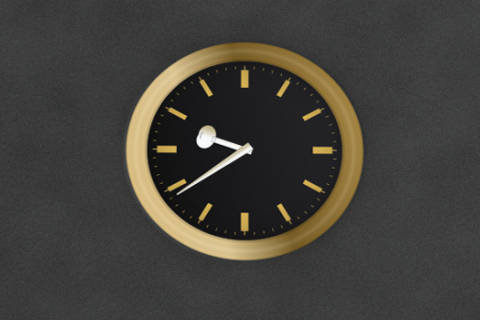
**9:39**
